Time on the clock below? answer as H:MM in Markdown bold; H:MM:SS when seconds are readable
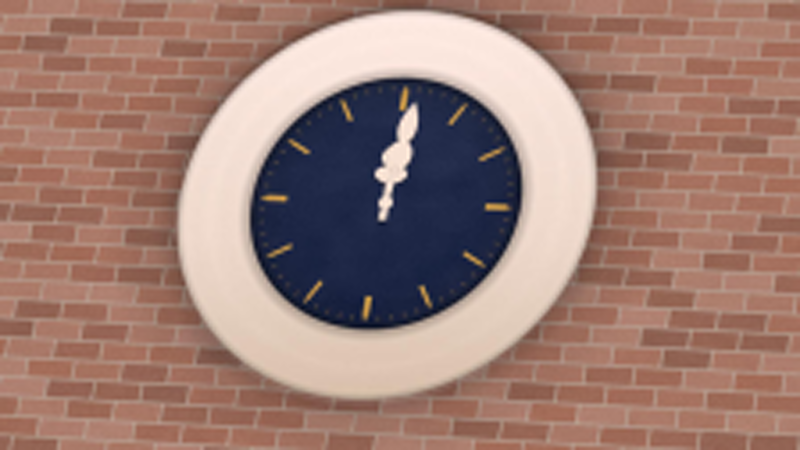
**12:01**
